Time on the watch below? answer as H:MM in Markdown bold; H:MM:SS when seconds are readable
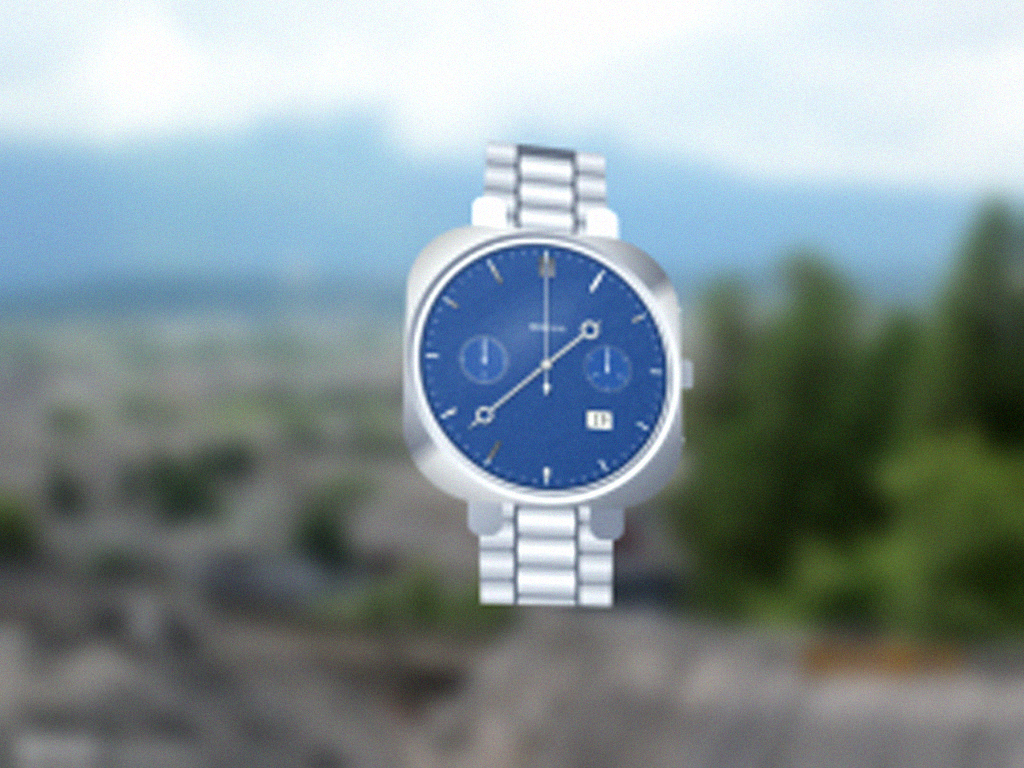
**1:38**
